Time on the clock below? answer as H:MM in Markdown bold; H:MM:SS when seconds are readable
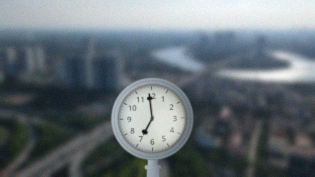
**6:59**
